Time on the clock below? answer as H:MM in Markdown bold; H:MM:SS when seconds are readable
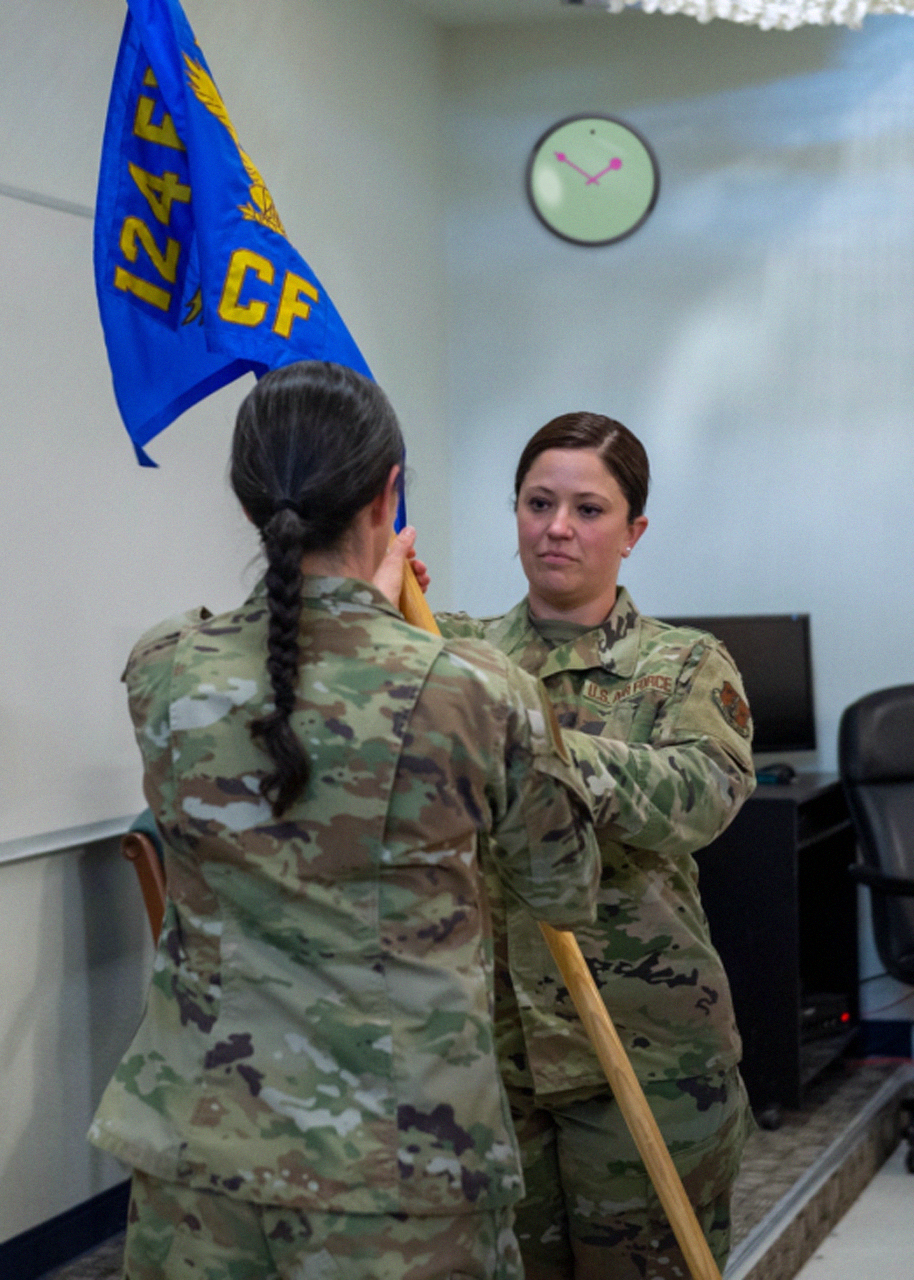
**1:51**
